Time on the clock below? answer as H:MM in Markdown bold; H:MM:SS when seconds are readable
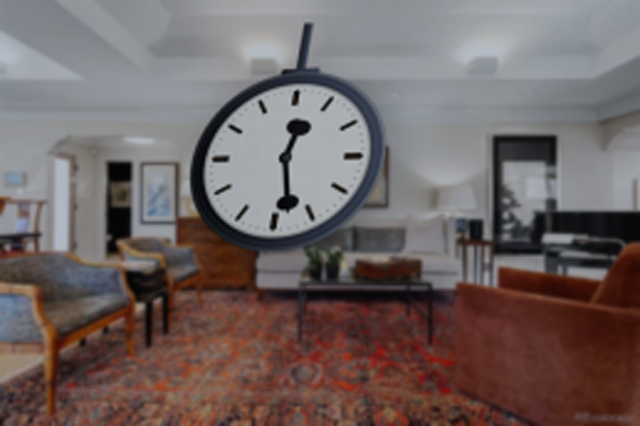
**12:28**
